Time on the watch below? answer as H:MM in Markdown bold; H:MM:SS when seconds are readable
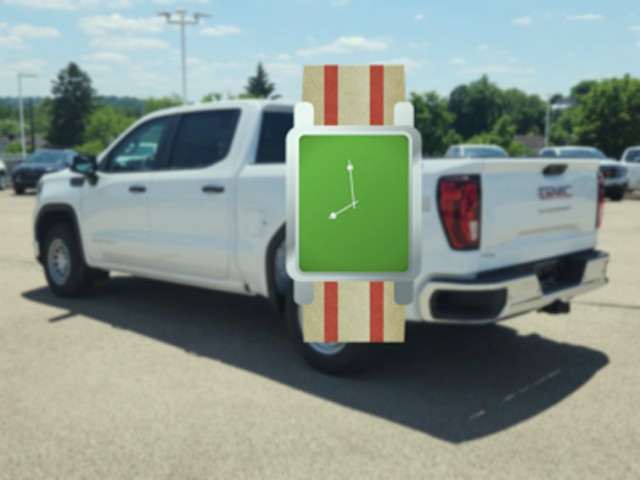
**7:59**
